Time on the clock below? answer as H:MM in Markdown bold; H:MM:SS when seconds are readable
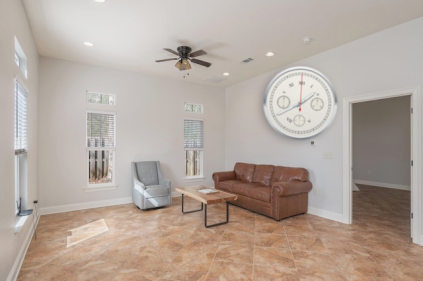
**1:40**
